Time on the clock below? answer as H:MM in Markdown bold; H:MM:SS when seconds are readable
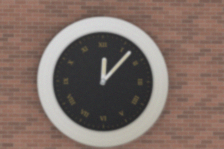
**12:07**
